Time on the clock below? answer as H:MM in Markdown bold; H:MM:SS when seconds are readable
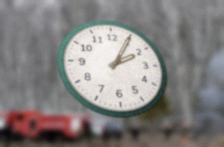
**2:05**
